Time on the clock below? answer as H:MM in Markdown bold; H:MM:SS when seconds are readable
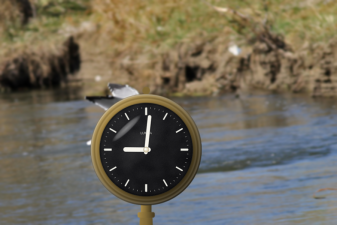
**9:01**
